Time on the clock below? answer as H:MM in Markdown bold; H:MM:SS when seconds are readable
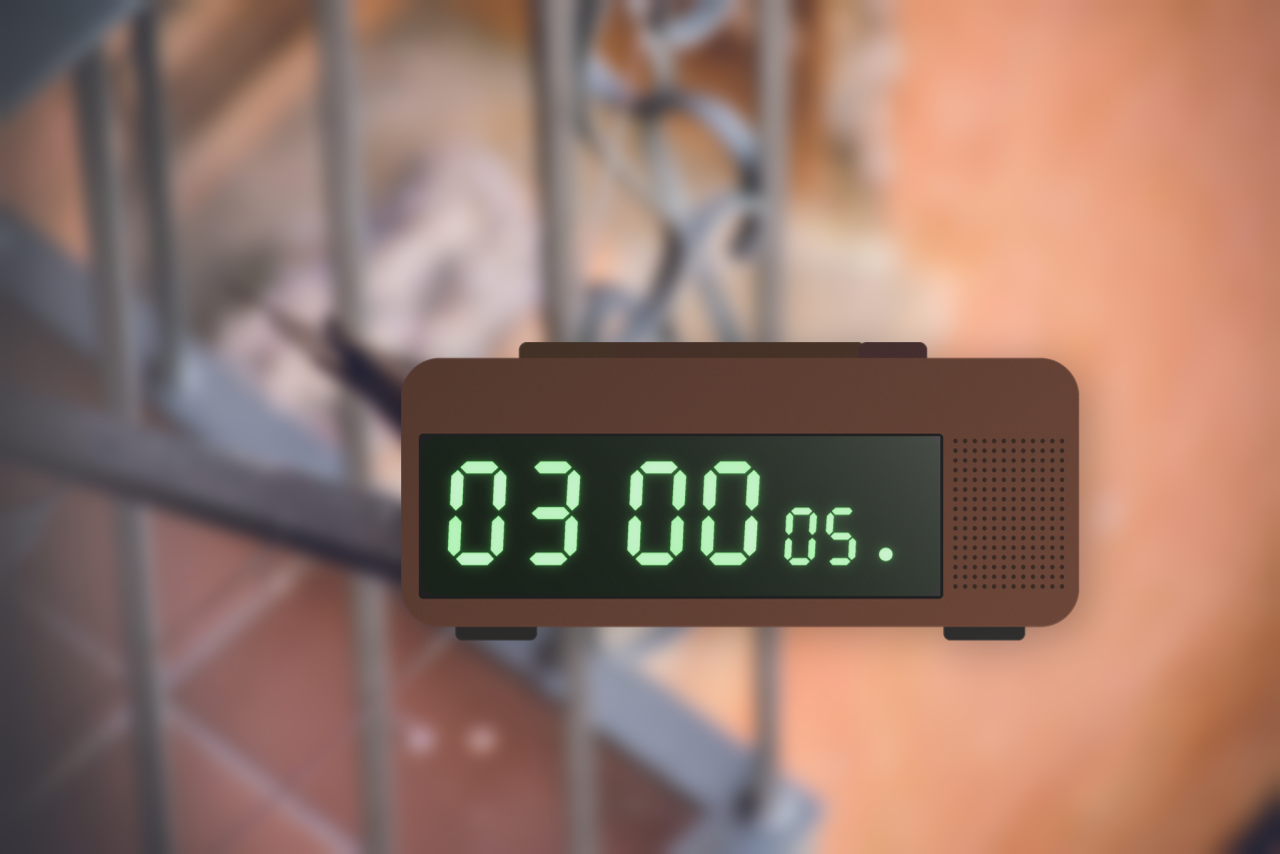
**3:00:05**
